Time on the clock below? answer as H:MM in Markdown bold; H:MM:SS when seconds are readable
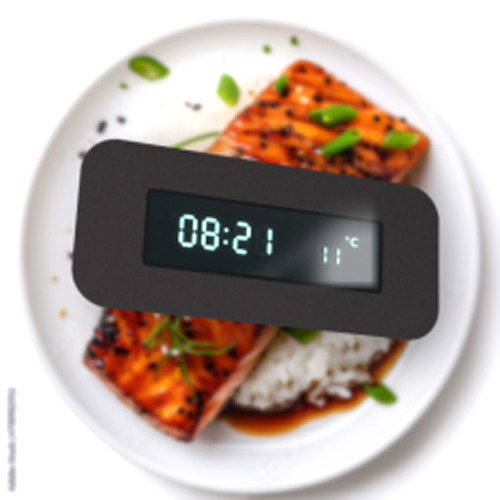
**8:21**
